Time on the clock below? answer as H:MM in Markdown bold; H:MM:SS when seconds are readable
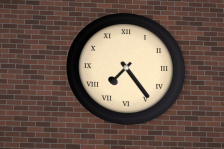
**7:24**
